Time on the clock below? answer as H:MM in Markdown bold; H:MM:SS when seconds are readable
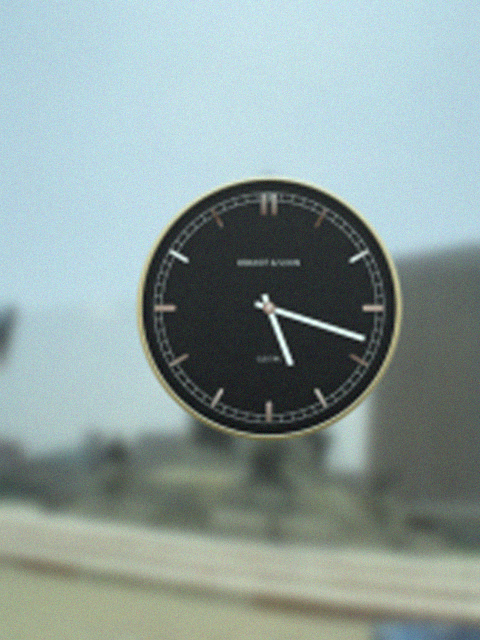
**5:18**
